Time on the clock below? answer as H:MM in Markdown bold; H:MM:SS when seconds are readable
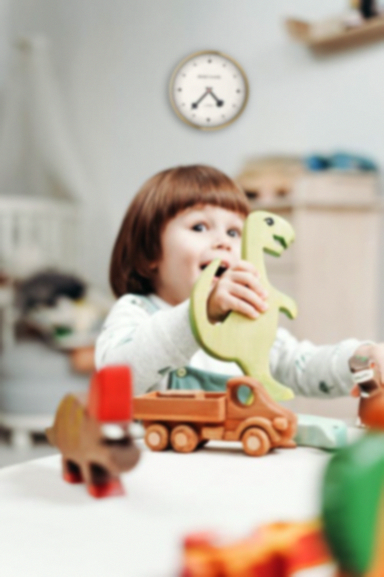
**4:37**
